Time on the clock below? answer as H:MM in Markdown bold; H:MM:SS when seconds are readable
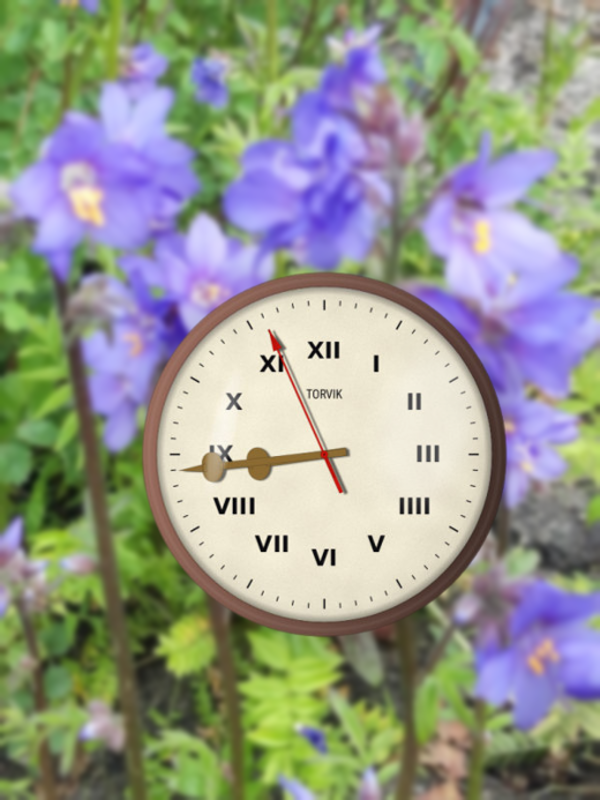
**8:43:56**
